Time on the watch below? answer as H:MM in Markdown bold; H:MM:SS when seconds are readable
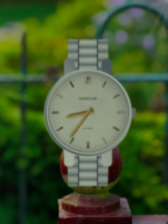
**8:36**
